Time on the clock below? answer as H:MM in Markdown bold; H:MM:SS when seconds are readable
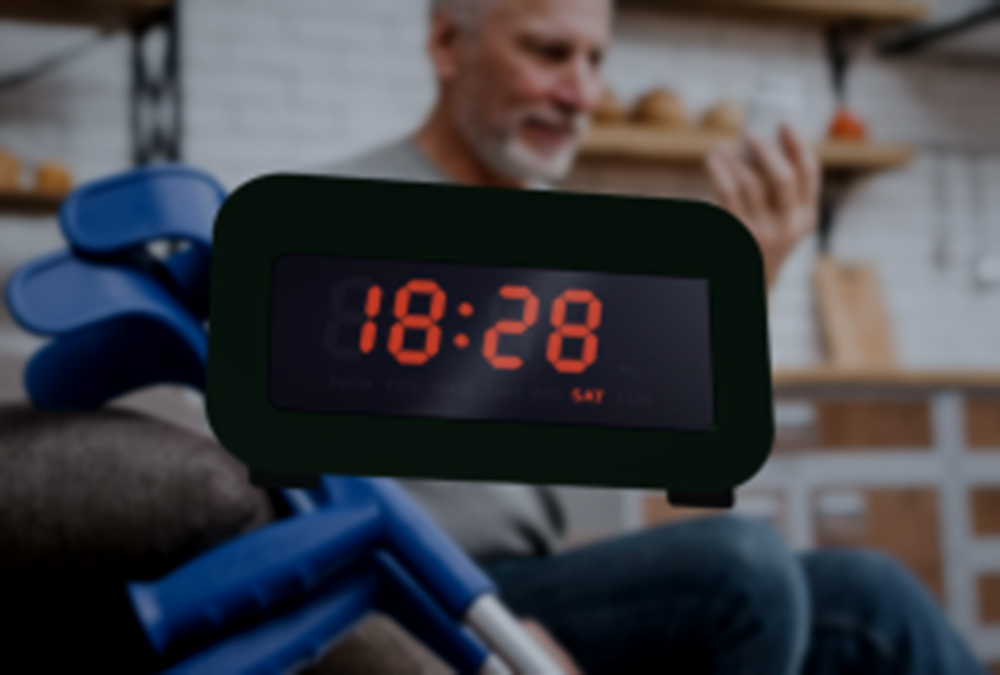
**18:28**
